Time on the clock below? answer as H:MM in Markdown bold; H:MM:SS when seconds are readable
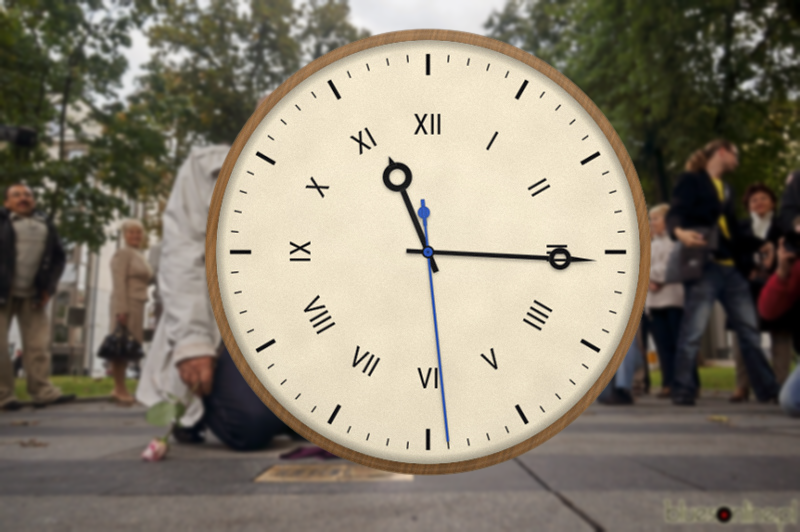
**11:15:29**
